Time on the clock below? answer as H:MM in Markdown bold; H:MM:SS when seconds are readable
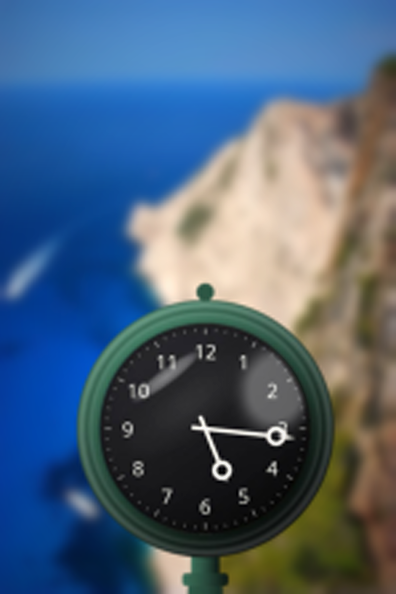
**5:16**
